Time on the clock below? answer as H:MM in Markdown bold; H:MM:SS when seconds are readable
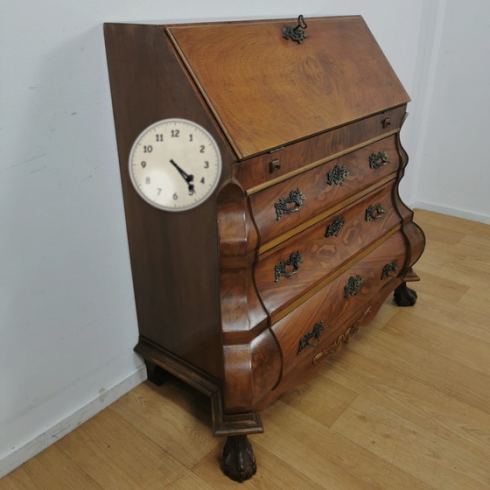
**4:24**
